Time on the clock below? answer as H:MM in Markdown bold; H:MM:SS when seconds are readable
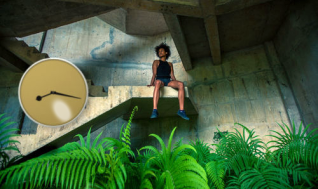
**8:17**
